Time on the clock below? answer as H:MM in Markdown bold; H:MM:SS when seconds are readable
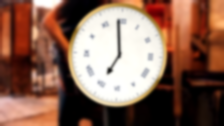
**6:59**
